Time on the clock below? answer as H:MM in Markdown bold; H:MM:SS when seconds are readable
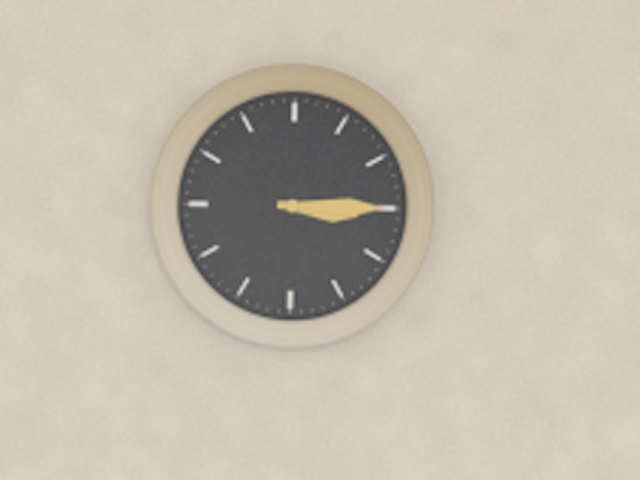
**3:15**
